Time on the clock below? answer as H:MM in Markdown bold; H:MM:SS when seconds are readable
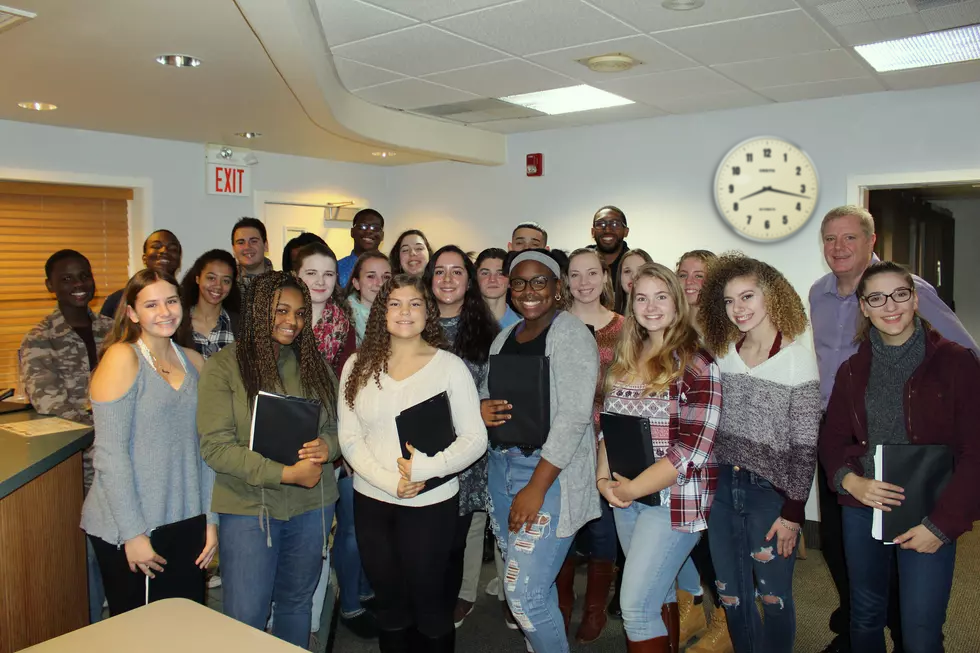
**8:17**
